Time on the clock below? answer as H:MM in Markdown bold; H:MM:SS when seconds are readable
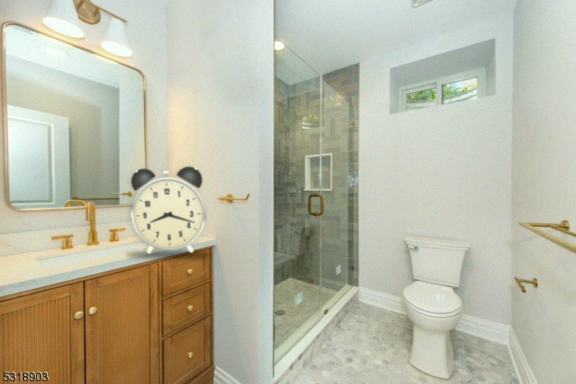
**8:18**
